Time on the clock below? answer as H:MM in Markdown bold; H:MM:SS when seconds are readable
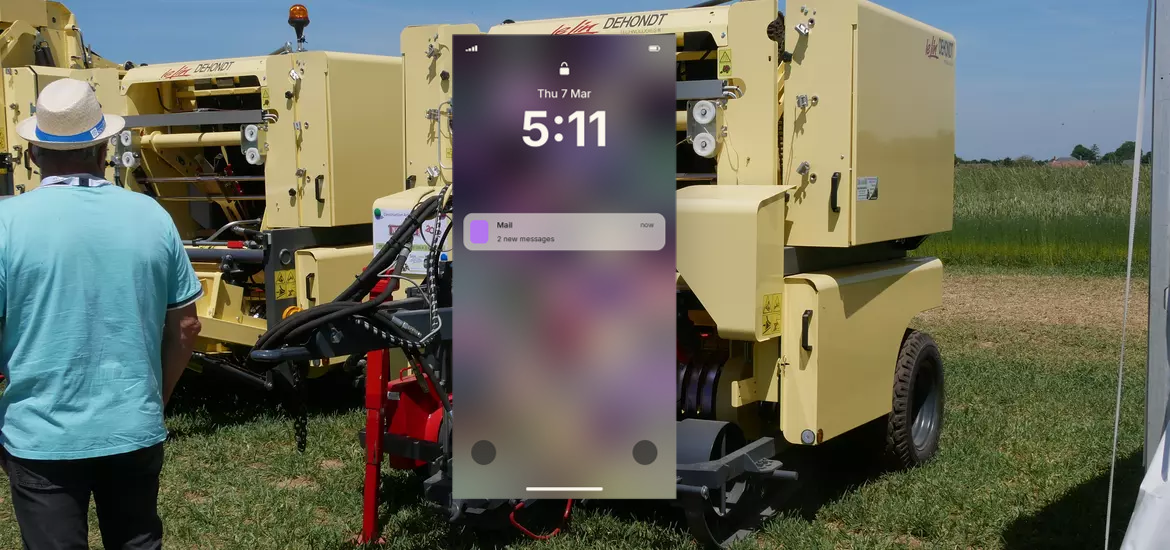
**5:11**
